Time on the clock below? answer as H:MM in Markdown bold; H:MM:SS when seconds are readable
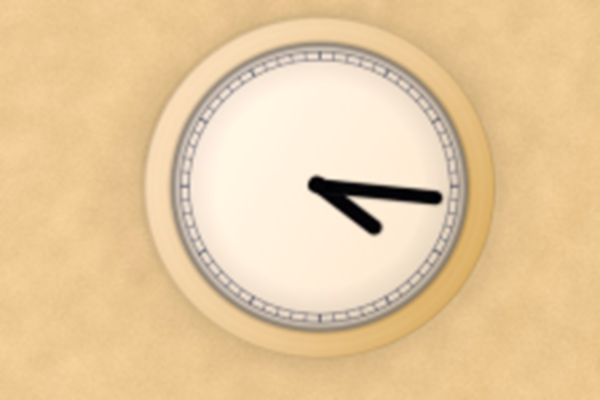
**4:16**
